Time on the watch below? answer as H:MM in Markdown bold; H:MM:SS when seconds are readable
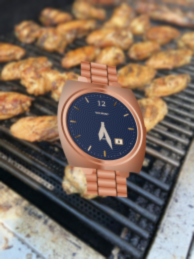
**6:27**
